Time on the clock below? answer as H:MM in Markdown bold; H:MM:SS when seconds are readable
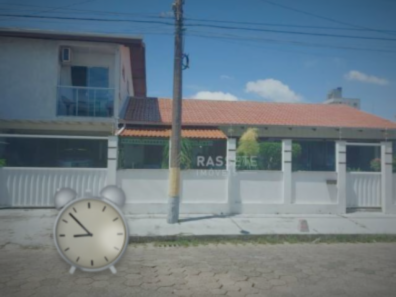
**8:53**
